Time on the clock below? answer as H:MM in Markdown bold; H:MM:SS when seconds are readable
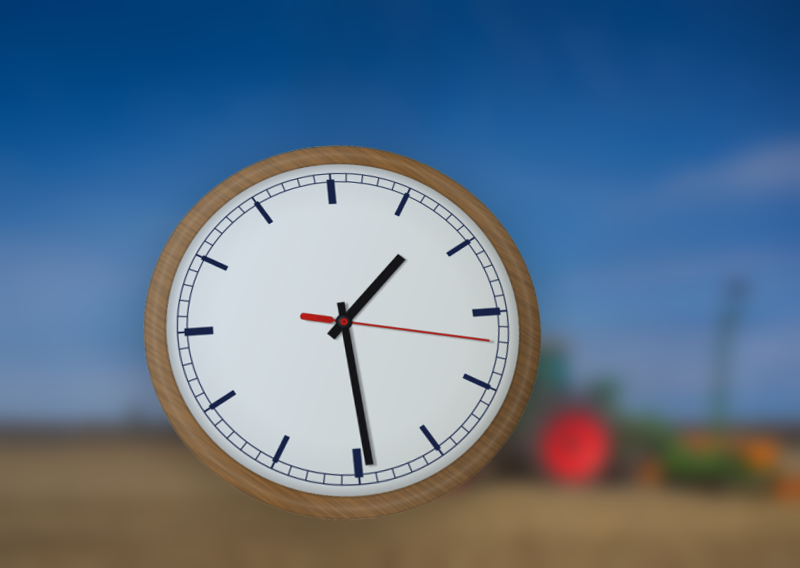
**1:29:17**
